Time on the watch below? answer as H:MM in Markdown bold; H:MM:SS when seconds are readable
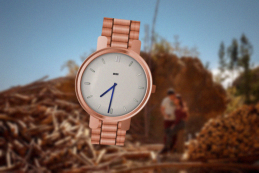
**7:31**
